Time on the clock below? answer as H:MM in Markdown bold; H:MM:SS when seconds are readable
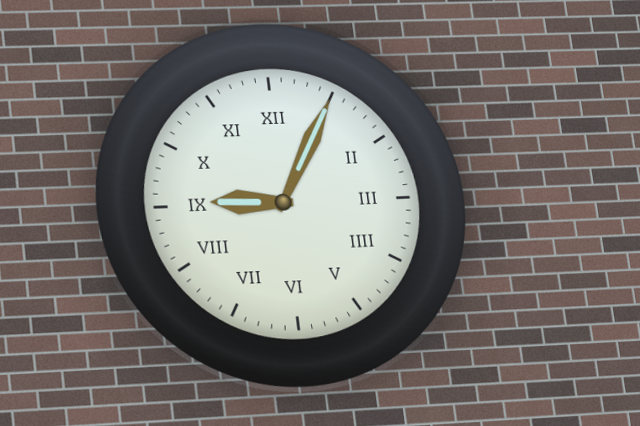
**9:05**
